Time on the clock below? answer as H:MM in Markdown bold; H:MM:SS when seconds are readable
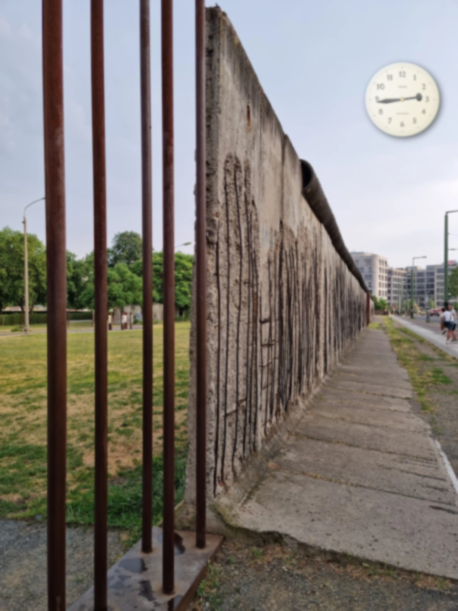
**2:44**
